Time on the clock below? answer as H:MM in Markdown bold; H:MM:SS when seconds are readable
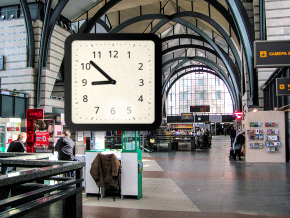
**8:52**
